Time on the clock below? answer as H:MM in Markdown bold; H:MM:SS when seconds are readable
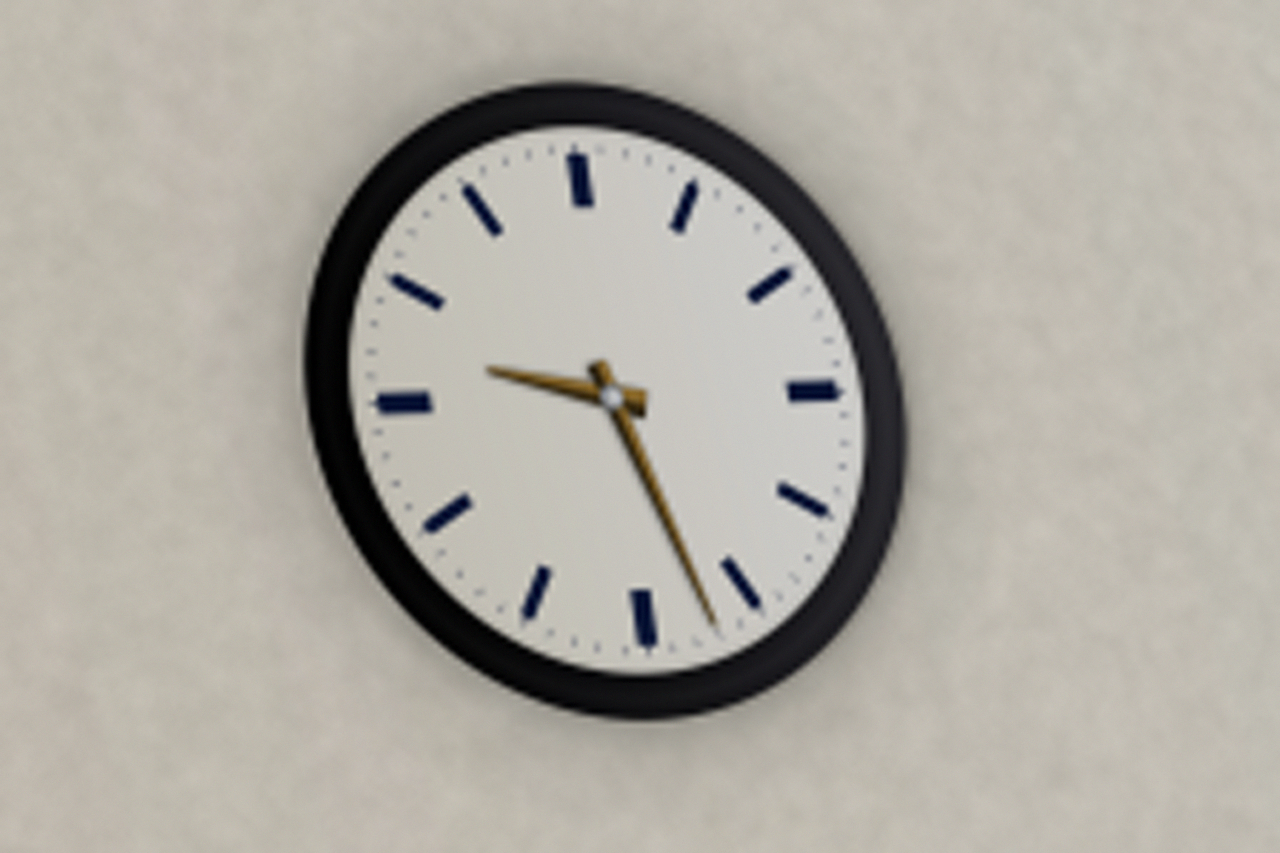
**9:27**
